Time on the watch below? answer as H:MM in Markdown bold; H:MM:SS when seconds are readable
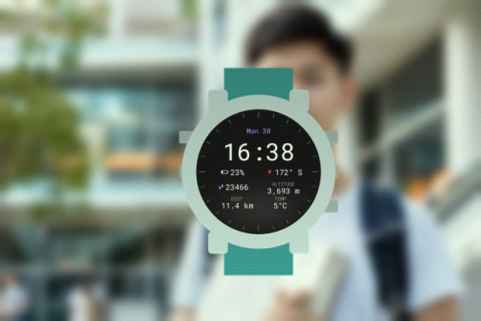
**16:38**
